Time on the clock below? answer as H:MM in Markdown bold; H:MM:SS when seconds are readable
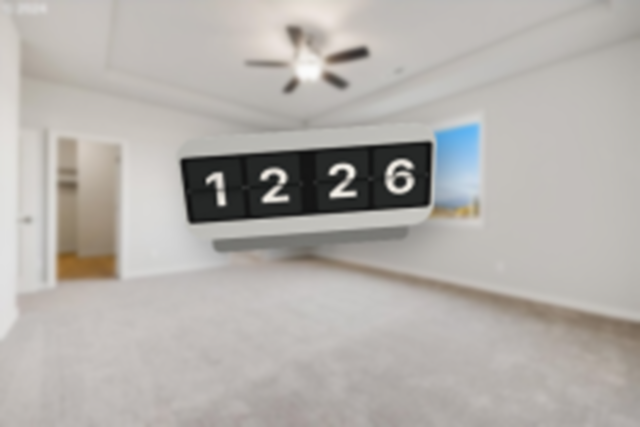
**12:26**
